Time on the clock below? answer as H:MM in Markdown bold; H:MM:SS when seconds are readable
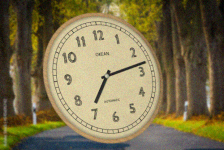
**7:13**
